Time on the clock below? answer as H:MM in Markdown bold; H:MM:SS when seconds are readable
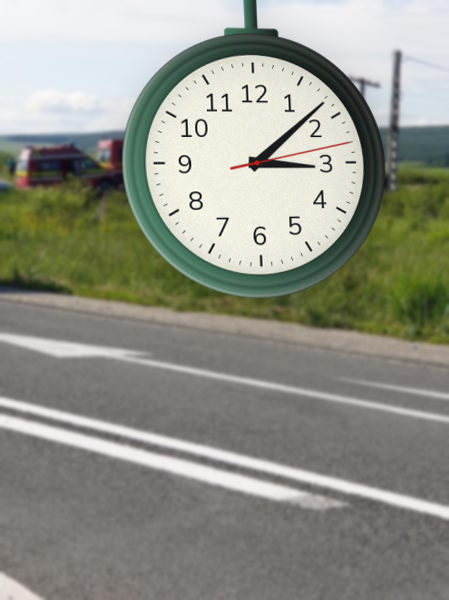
**3:08:13**
